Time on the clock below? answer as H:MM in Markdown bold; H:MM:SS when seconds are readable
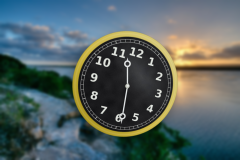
**11:29**
